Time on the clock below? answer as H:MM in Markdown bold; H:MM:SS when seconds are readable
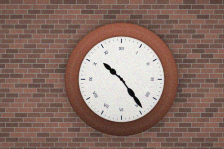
**10:24**
